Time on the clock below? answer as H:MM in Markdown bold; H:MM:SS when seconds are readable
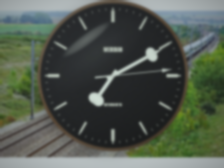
**7:10:14**
